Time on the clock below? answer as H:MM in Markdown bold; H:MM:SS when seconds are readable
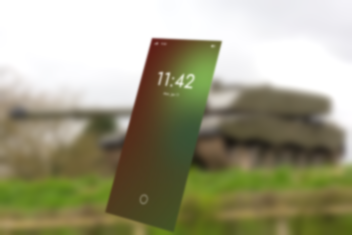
**11:42**
